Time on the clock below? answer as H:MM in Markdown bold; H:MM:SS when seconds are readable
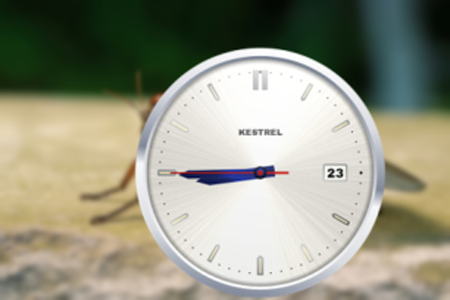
**8:44:45**
